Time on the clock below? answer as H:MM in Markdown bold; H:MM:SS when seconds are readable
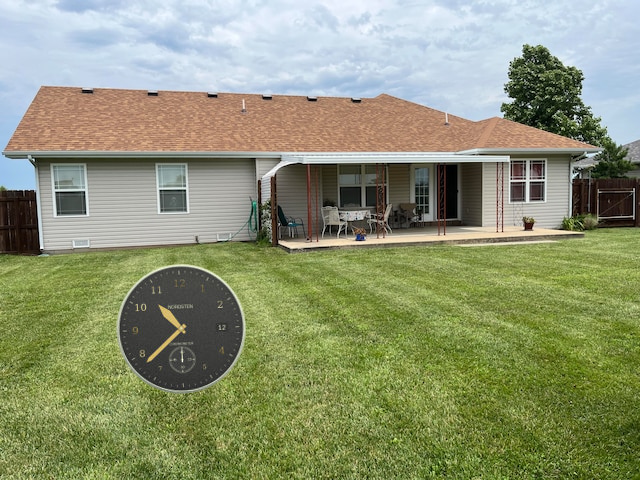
**10:38**
